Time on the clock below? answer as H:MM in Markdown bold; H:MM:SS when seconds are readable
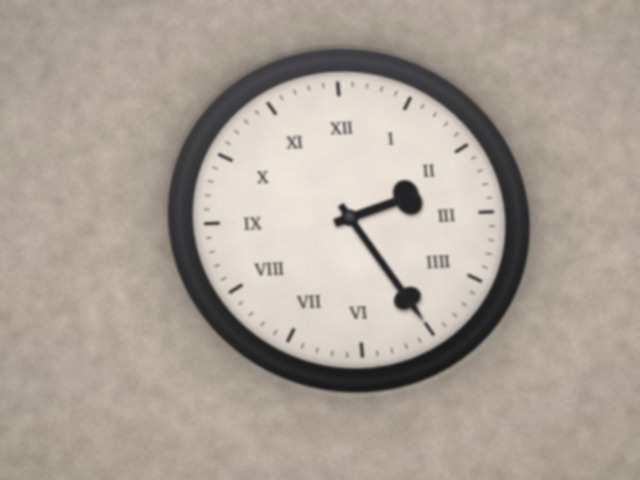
**2:25**
